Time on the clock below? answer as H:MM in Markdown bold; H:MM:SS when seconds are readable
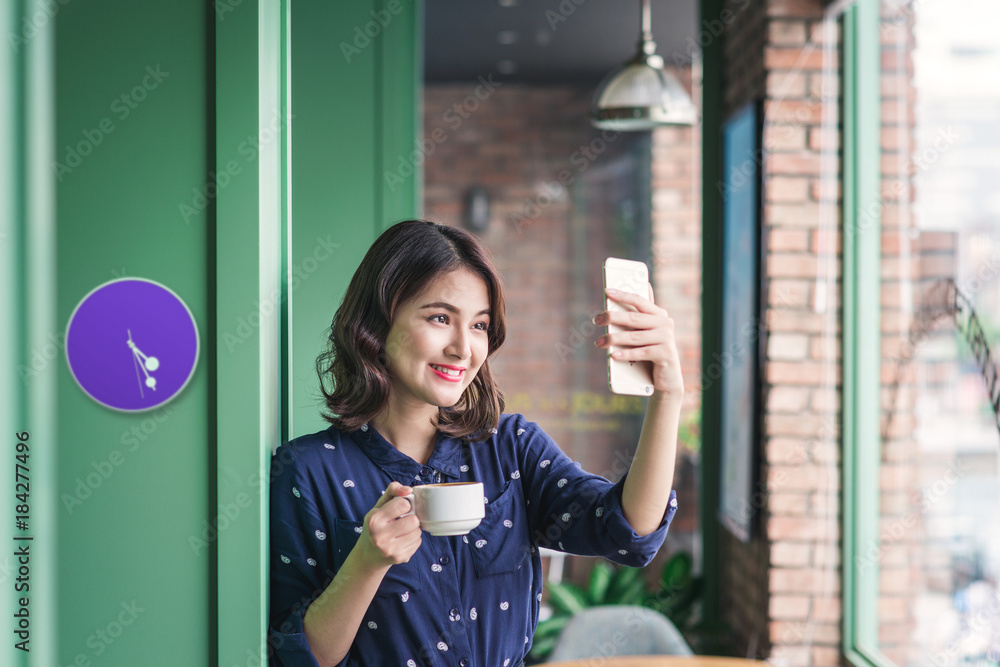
**4:25:28**
